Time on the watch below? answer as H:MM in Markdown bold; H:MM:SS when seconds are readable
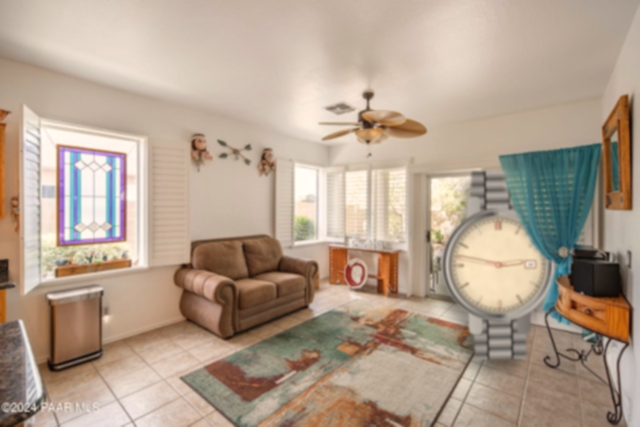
**2:47**
